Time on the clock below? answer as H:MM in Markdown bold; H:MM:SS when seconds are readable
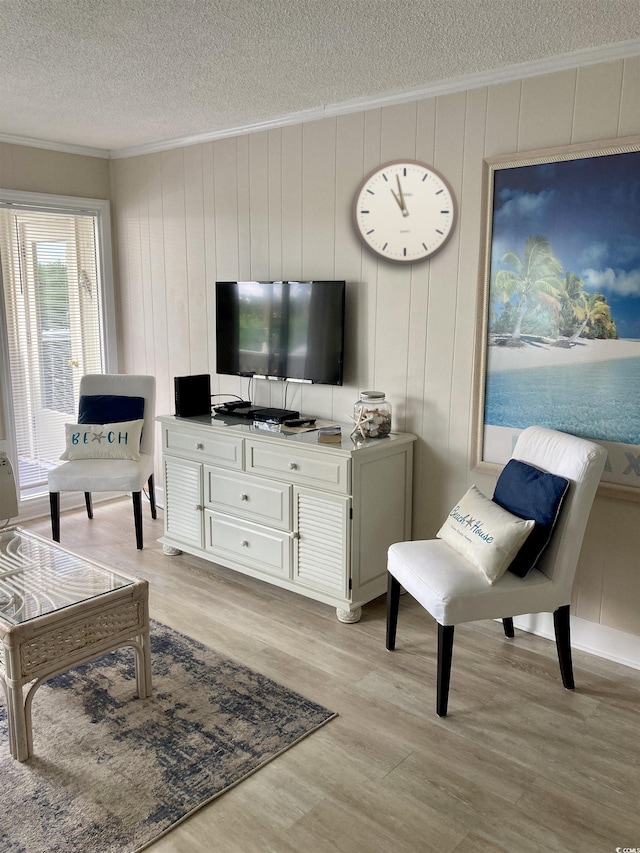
**10:58**
